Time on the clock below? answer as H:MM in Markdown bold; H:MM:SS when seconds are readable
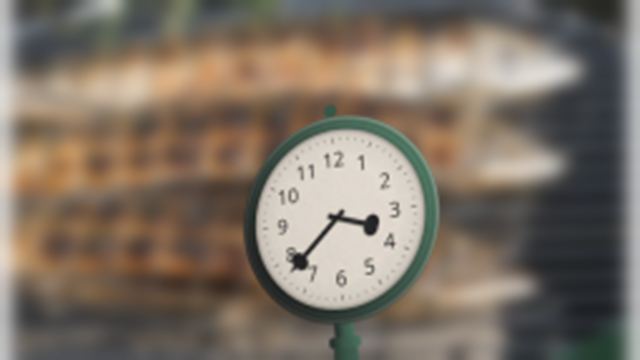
**3:38**
